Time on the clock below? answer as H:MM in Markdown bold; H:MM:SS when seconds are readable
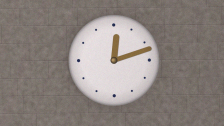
**12:12**
